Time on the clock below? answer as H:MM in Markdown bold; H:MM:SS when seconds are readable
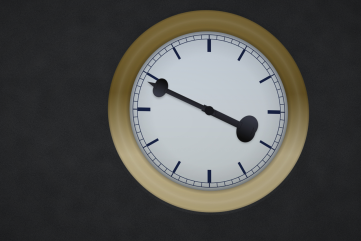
**3:49**
